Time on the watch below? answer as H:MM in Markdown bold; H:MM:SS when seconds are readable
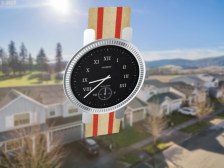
**8:38**
